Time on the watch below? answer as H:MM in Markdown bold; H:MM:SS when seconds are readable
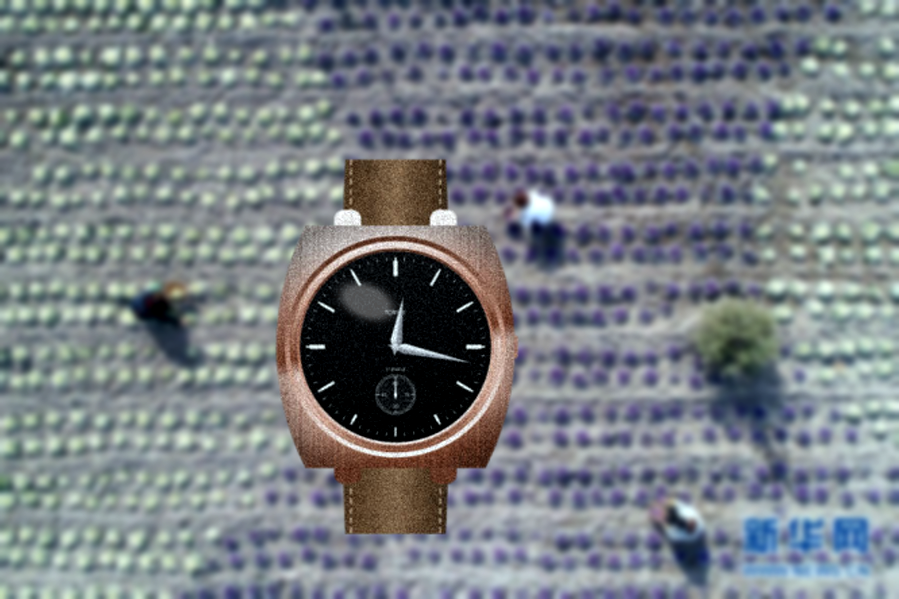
**12:17**
